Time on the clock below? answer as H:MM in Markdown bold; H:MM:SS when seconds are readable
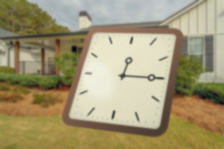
**12:15**
